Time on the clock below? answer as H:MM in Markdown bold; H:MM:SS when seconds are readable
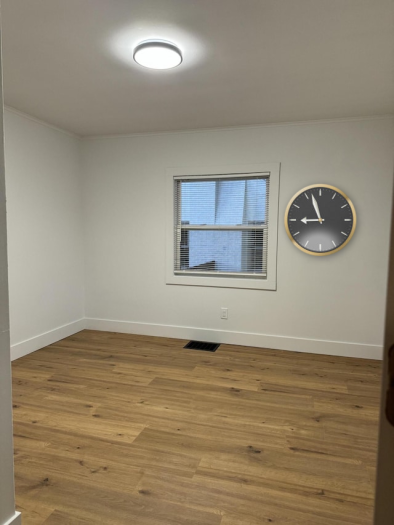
**8:57**
